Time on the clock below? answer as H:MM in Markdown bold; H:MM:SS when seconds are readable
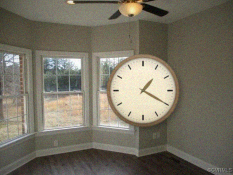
**1:20**
